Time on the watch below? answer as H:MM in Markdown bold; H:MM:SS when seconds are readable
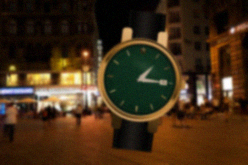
**1:15**
